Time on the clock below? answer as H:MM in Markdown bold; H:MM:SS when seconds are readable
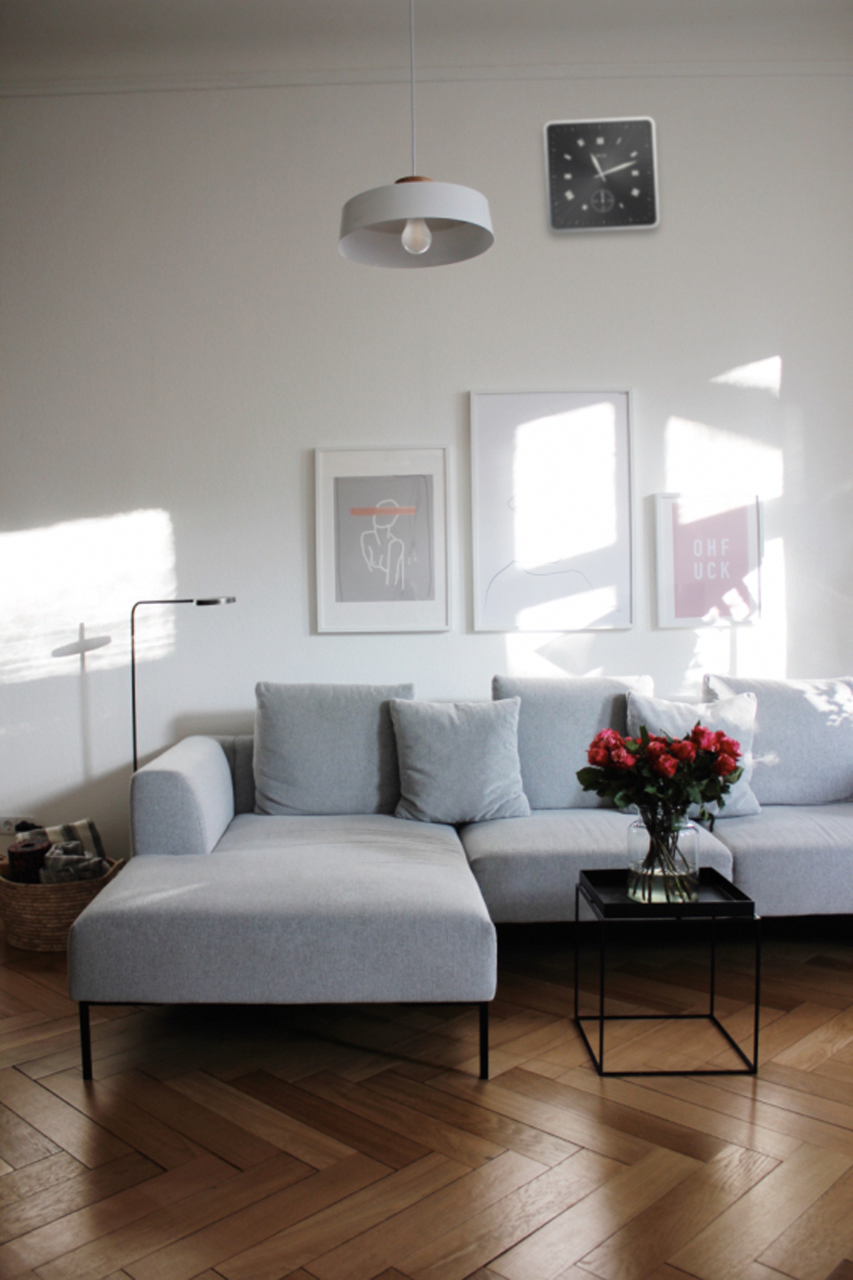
**11:12**
